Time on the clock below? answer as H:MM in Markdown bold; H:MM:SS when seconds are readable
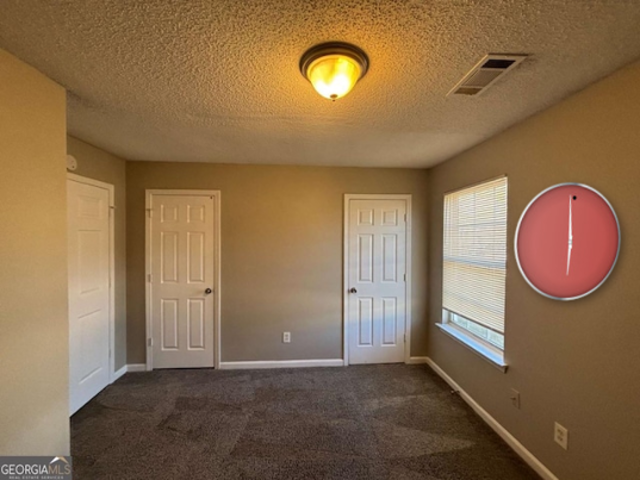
**5:59**
